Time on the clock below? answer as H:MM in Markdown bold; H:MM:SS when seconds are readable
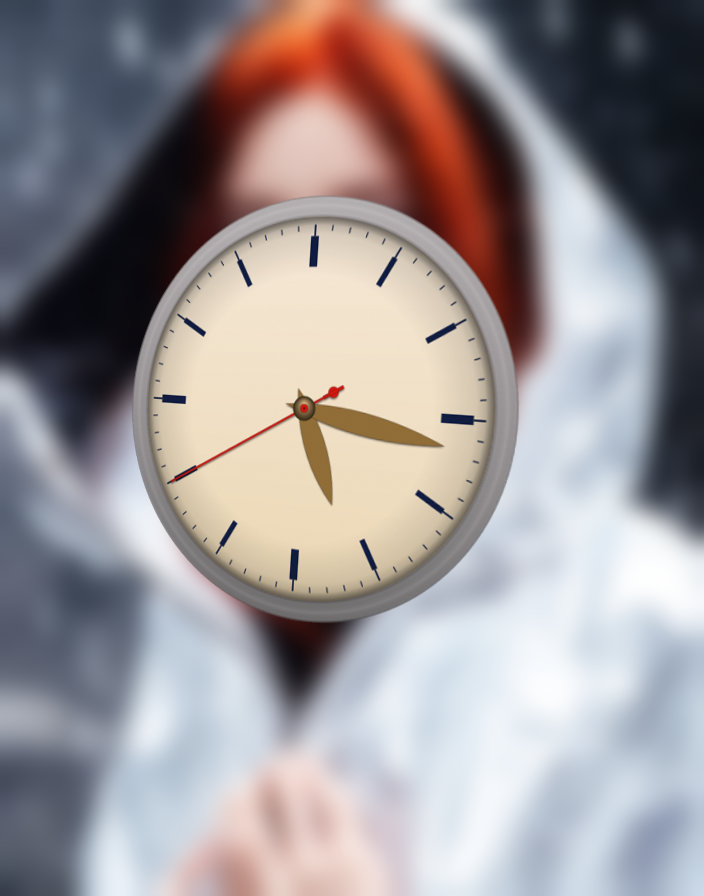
**5:16:40**
